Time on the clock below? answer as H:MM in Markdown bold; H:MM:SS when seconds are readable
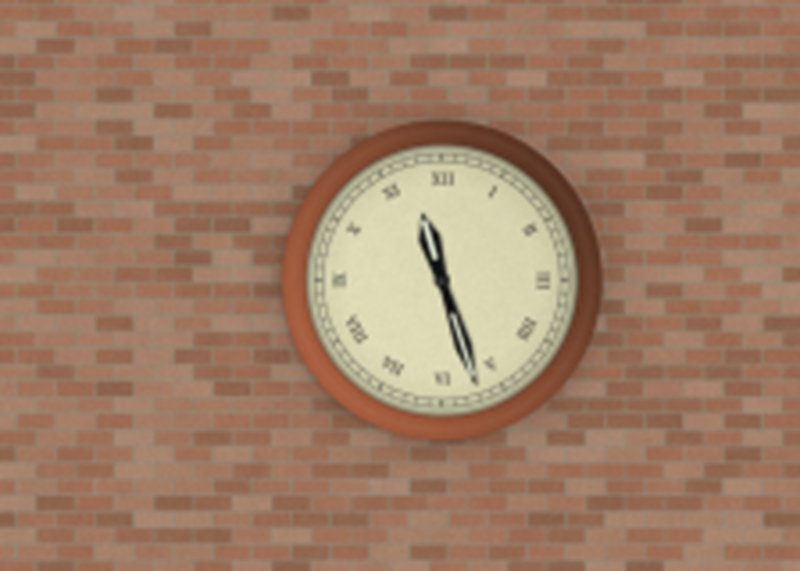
**11:27**
